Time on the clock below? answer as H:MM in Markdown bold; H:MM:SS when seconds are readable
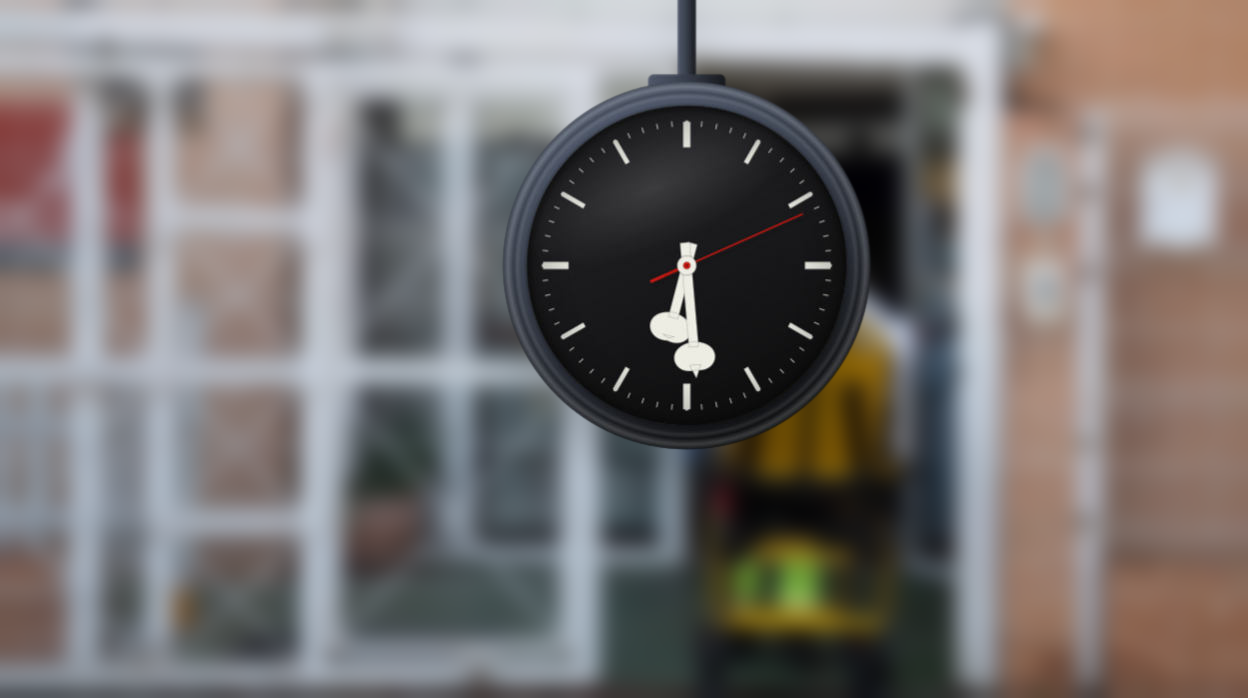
**6:29:11**
